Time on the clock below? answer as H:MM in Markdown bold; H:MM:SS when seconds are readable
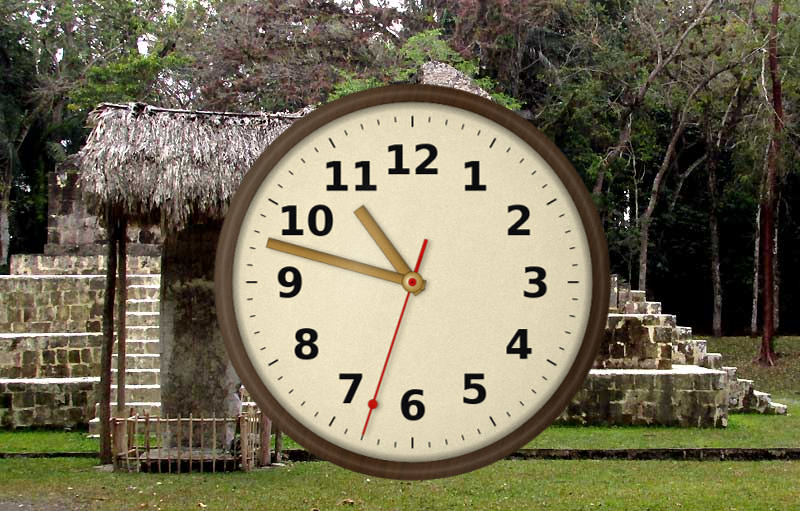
**10:47:33**
